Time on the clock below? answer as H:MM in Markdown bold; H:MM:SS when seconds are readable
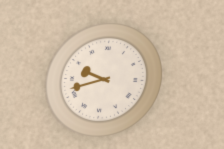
**9:42**
